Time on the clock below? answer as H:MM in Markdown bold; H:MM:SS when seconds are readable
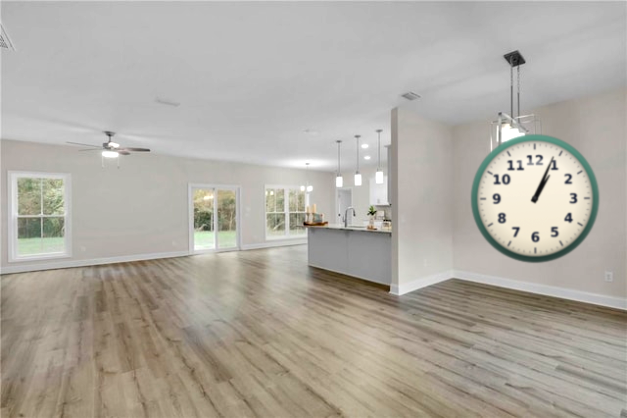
**1:04**
